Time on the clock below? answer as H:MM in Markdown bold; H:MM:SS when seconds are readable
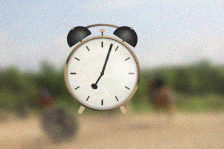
**7:03**
